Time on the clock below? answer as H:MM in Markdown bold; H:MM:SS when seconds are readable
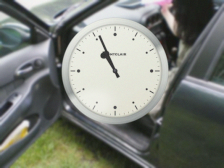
**10:56**
